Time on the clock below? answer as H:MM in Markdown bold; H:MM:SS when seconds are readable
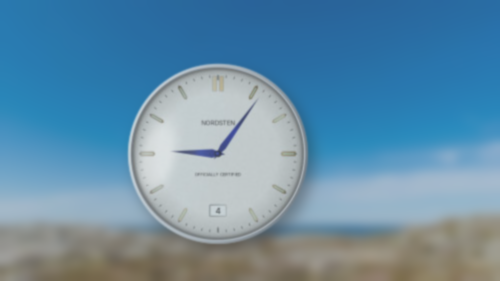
**9:06**
